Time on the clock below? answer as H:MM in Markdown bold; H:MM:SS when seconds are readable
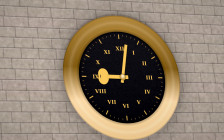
**9:02**
